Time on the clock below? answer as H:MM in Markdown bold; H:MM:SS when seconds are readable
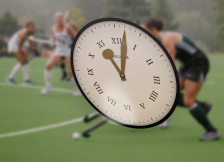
**11:02**
